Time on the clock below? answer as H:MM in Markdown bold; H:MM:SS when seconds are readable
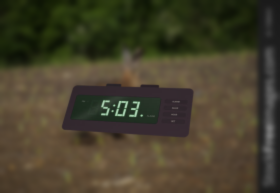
**5:03**
